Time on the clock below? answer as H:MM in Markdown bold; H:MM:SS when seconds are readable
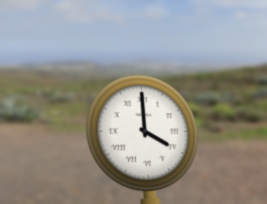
**4:00**
